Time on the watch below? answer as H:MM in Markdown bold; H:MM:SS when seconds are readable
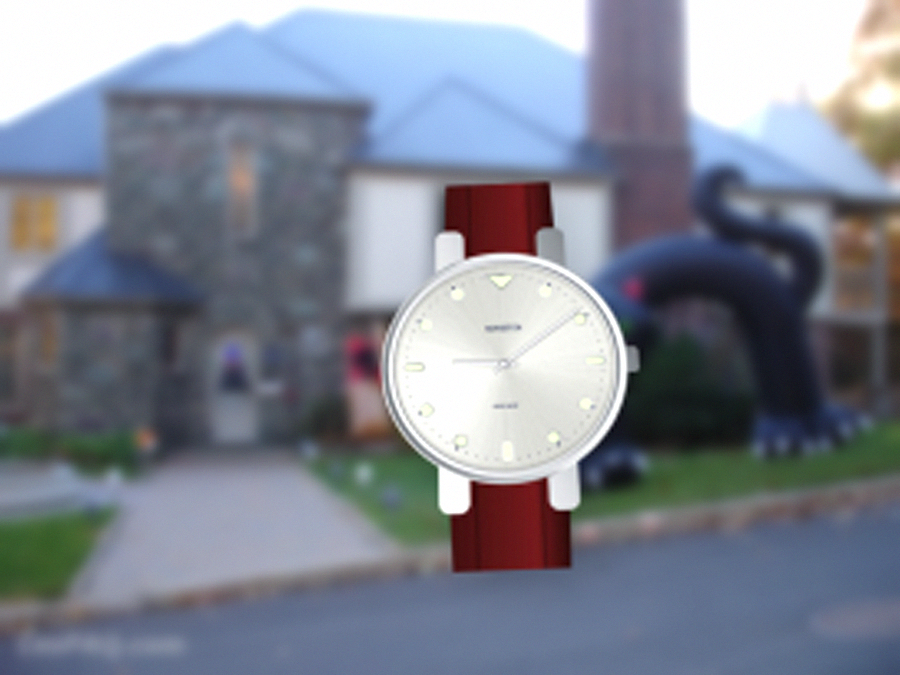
**9:09**
